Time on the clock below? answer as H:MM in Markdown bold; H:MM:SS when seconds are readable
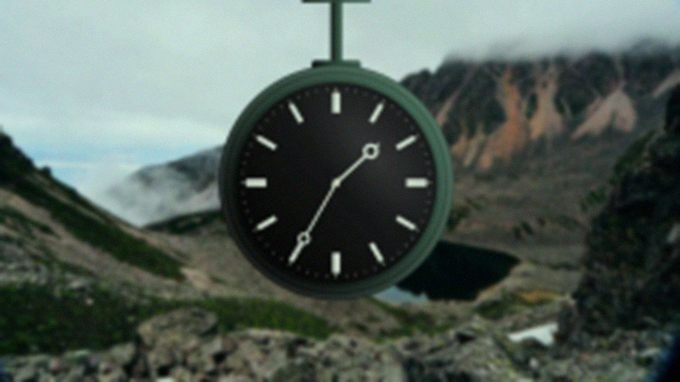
**1:35**
